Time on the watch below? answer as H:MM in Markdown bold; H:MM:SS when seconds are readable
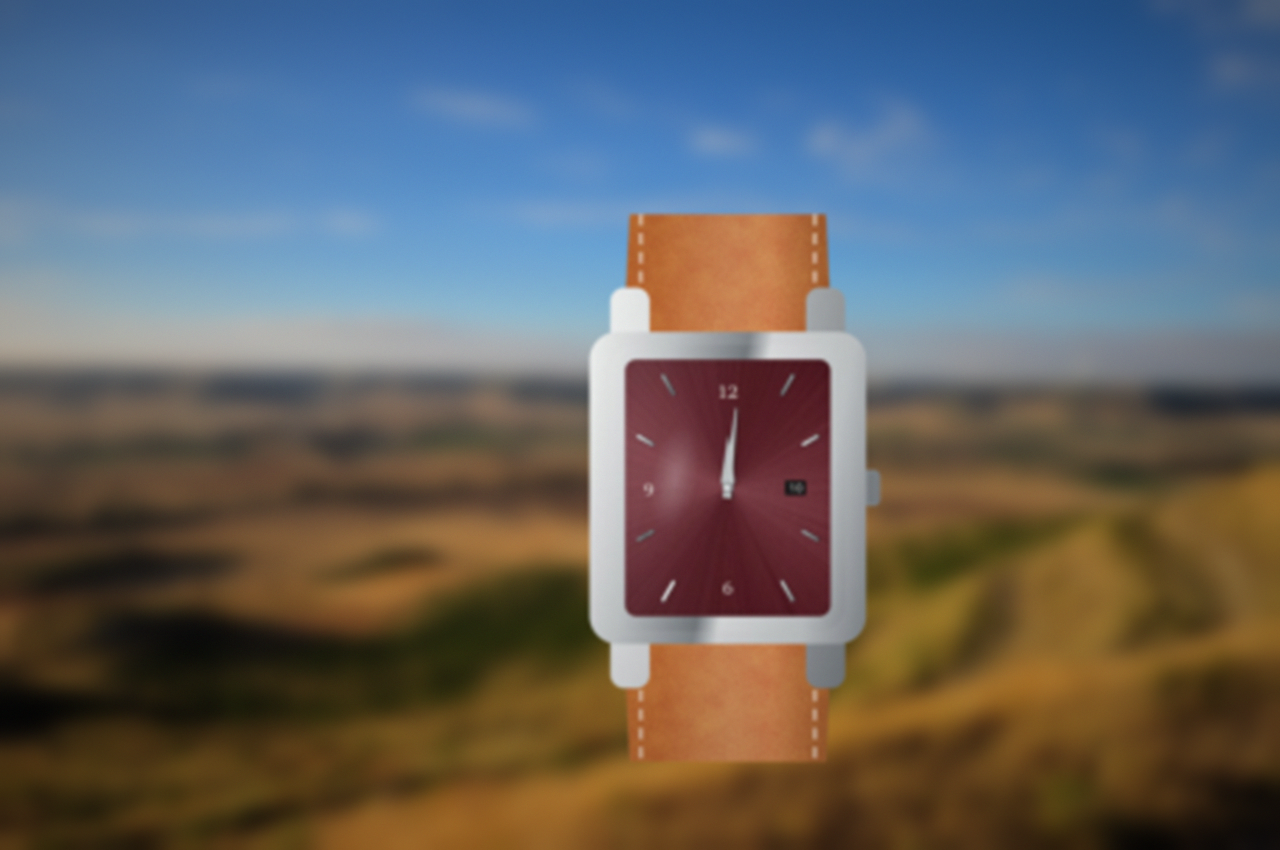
**12:01**
